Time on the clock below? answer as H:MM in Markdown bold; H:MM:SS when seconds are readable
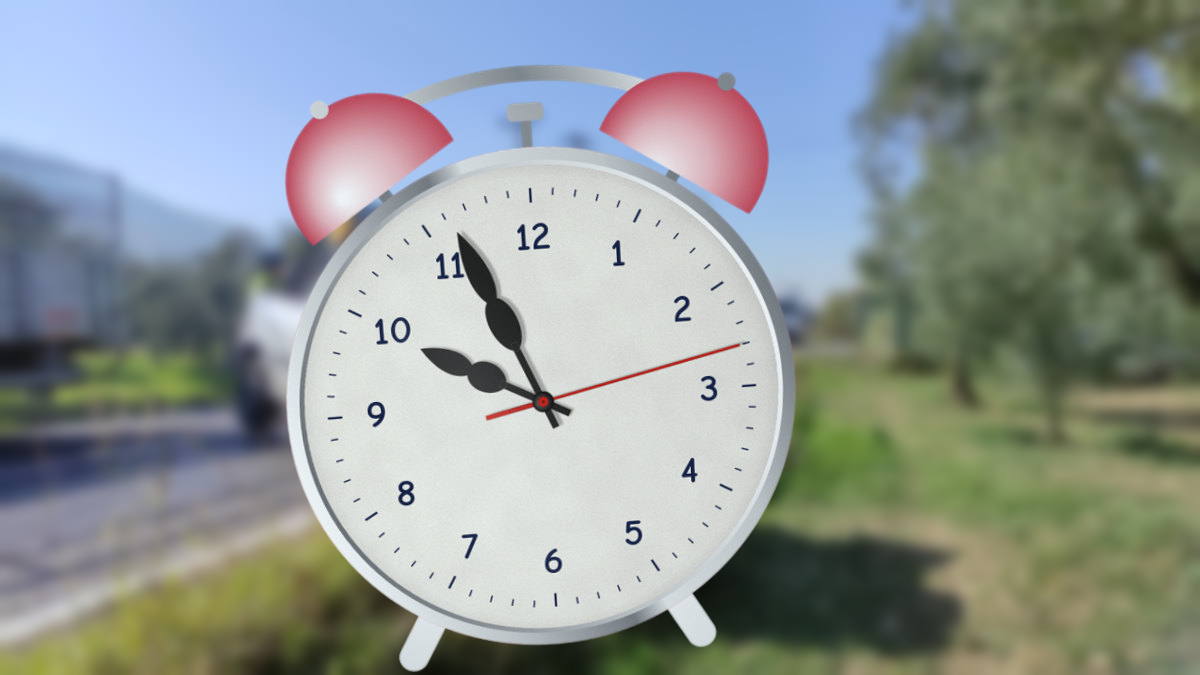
**9:56:13**
